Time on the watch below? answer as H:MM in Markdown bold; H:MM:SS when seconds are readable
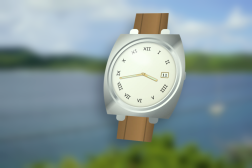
**3:43**
